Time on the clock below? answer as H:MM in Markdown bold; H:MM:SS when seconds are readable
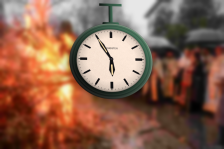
**5:55**
